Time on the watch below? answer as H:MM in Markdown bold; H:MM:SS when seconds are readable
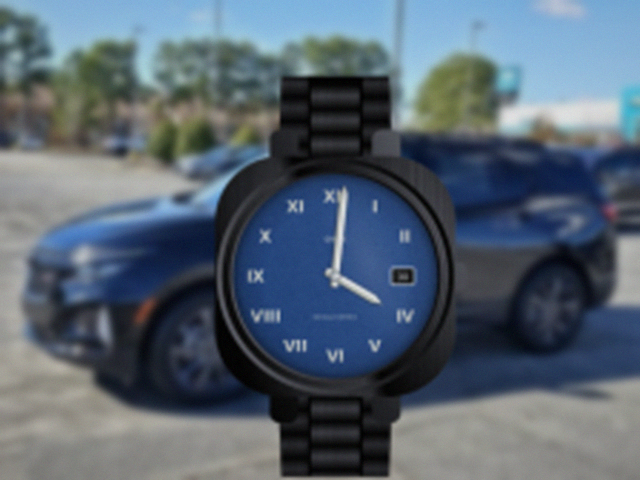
**4:01**
